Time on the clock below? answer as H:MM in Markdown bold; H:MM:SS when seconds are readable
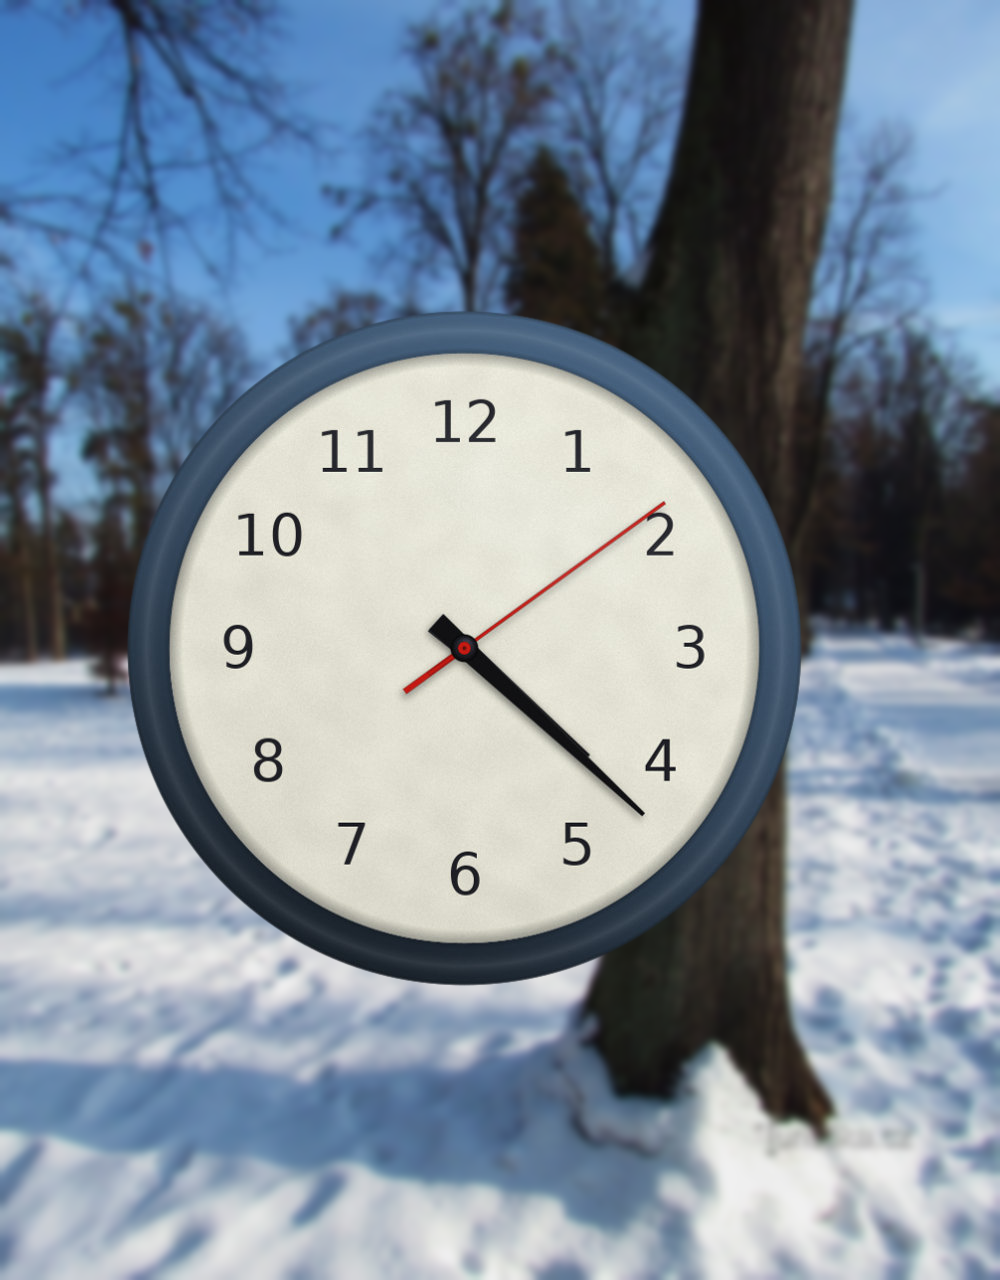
**4:22:09**
